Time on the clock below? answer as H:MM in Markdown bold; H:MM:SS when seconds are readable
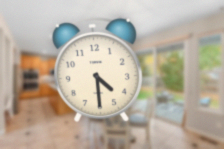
**4:30**
